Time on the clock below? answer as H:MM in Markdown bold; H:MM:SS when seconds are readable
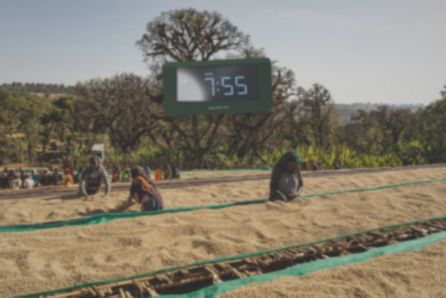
**7:55**
